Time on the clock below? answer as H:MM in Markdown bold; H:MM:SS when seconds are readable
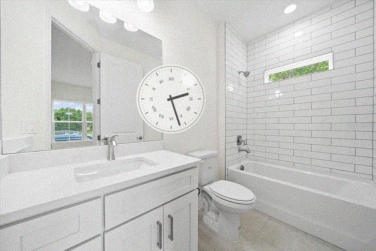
**2:27**
